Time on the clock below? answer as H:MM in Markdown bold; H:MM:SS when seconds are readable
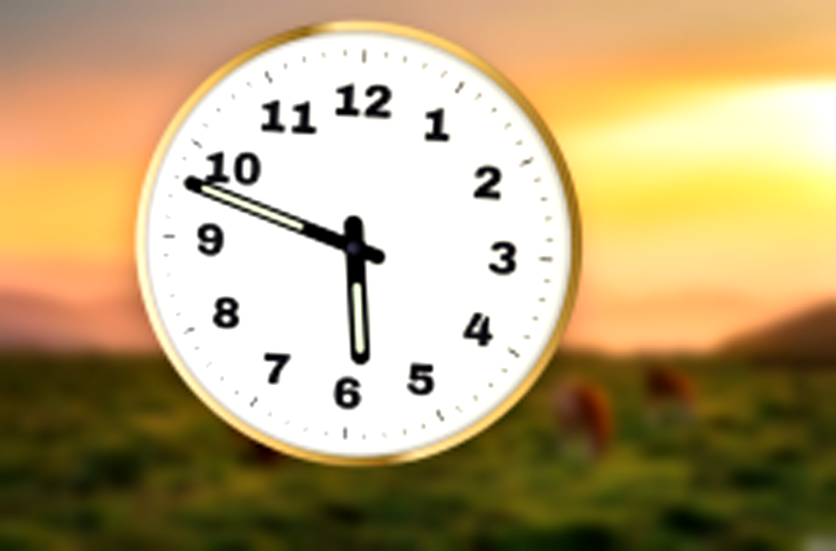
**5:48**
